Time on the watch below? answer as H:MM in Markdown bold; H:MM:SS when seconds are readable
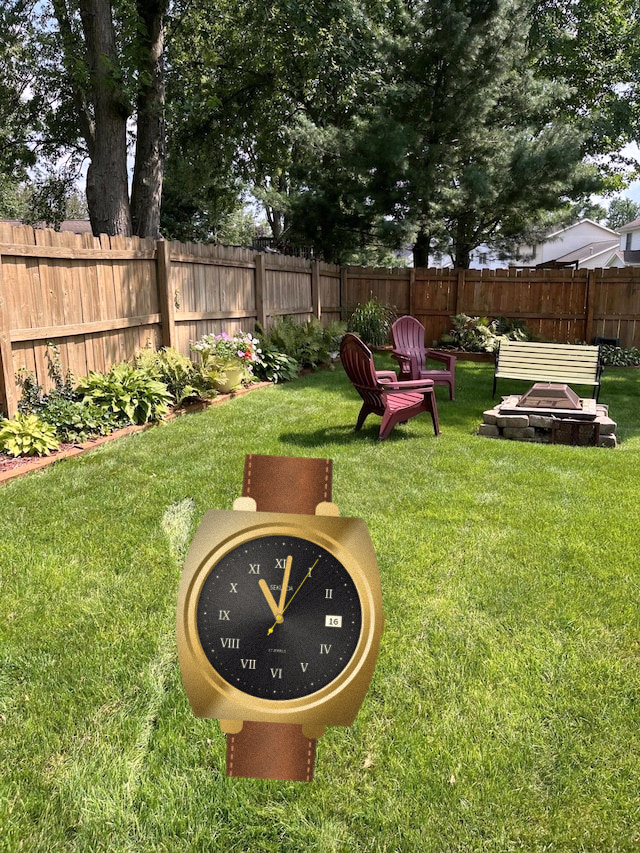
**11:01:05**
